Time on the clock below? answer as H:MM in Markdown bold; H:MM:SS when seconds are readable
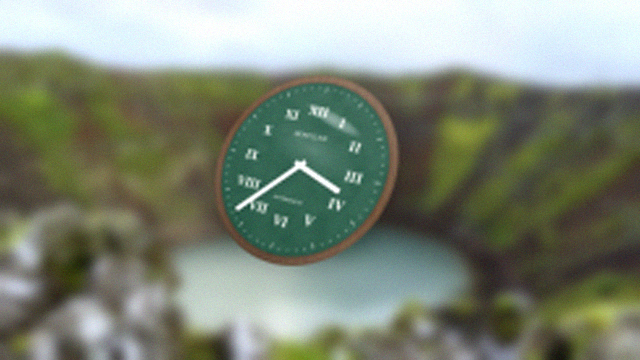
**3:37**
